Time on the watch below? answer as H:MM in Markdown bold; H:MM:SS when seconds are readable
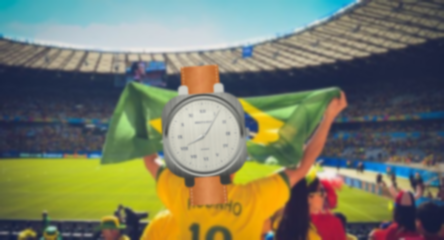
**8:06**
